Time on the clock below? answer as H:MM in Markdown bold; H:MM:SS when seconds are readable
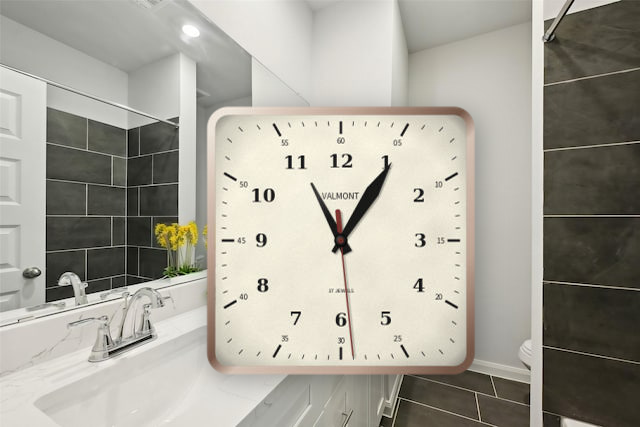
**11:05:29**
